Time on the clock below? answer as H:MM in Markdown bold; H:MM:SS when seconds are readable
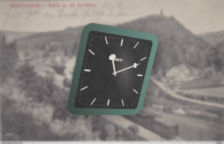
**11:11**
